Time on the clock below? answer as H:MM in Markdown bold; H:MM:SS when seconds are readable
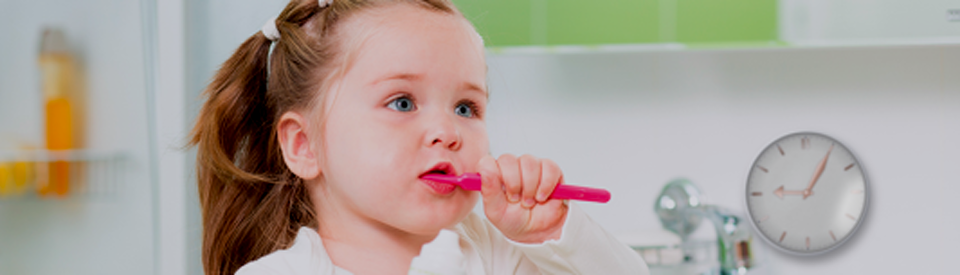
**9:05**
